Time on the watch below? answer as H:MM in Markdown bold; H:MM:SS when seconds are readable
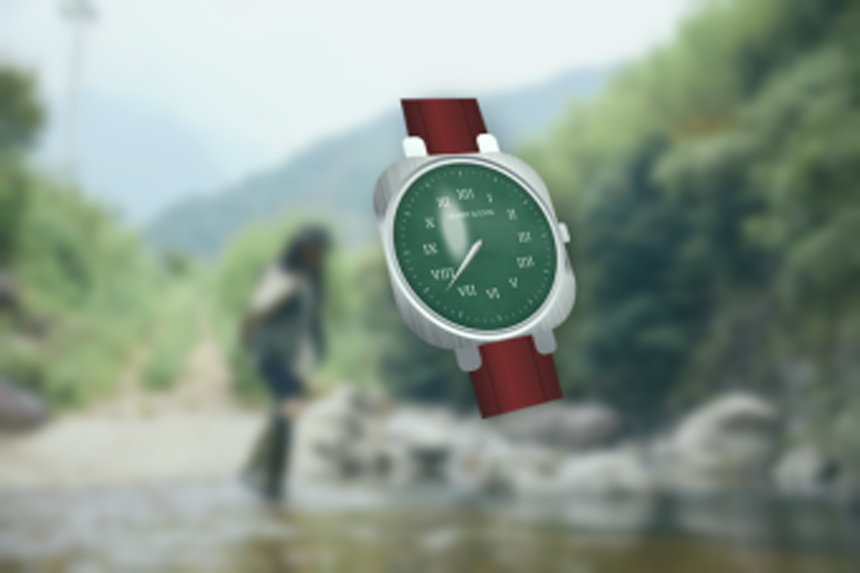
**7:38**
